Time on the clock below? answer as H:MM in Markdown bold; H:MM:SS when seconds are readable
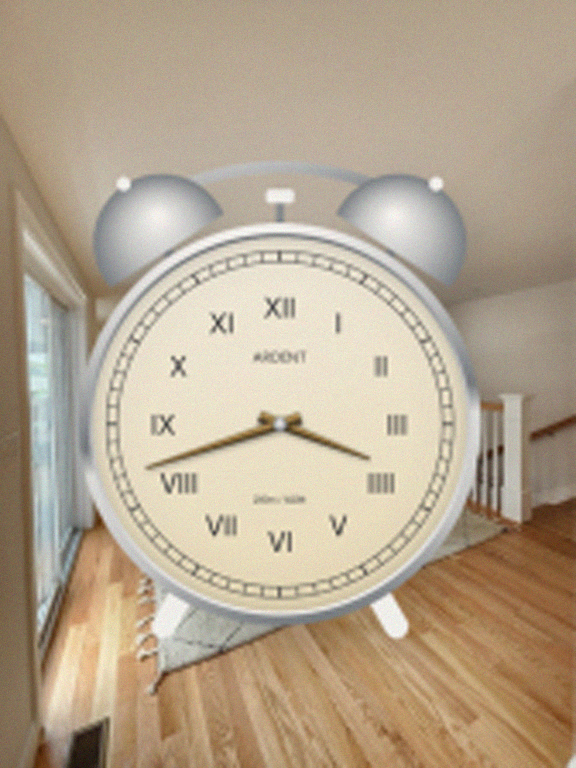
**3:42**
